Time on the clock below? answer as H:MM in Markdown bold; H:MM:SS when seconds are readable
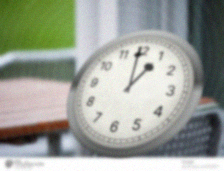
**12:59**
